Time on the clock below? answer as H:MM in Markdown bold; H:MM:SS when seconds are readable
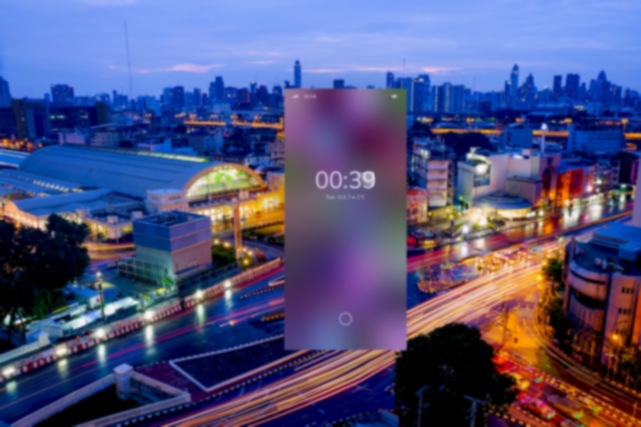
**0:39**
